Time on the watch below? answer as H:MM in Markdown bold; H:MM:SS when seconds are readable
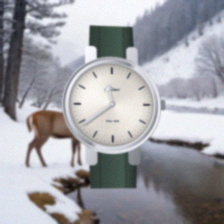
**11:39**
